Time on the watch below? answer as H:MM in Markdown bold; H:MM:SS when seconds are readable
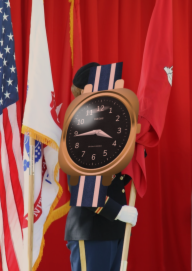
**3:44**
